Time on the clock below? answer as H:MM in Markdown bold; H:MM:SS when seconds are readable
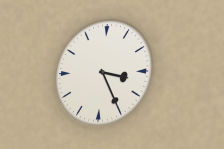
**3:25**
